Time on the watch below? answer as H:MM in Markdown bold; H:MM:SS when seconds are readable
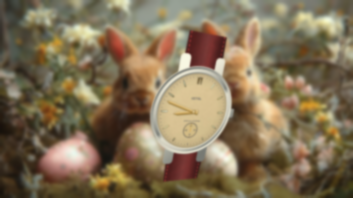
**8:48**
